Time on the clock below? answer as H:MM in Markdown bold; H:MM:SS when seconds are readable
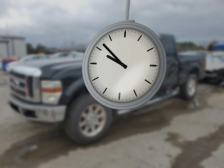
**9:52**
